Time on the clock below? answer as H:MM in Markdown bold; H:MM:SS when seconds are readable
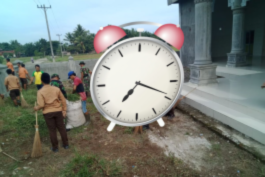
**7:19**
